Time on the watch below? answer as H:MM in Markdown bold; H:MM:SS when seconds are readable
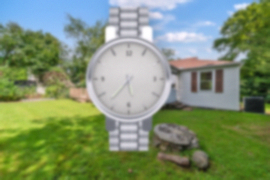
**5:37**
